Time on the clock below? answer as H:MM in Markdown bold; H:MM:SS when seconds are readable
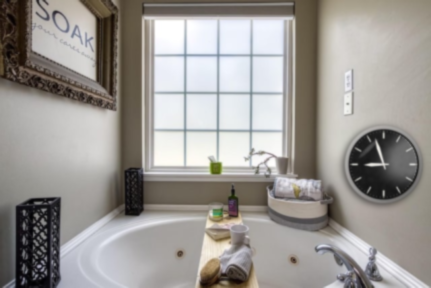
**8:57**
